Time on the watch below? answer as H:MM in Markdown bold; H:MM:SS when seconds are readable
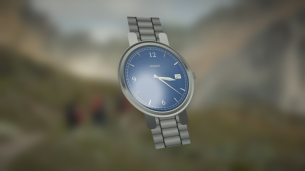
**3:22**
